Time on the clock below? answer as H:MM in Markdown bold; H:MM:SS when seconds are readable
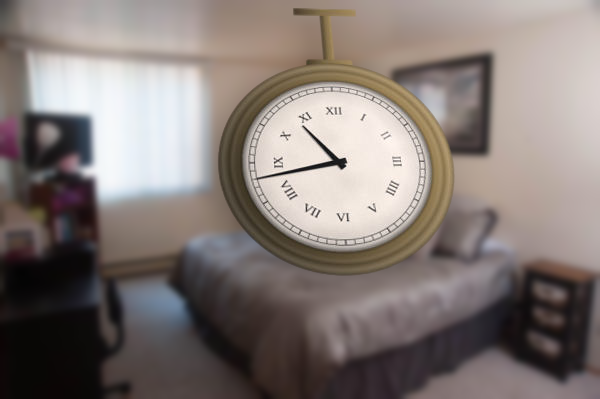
**10:43**
